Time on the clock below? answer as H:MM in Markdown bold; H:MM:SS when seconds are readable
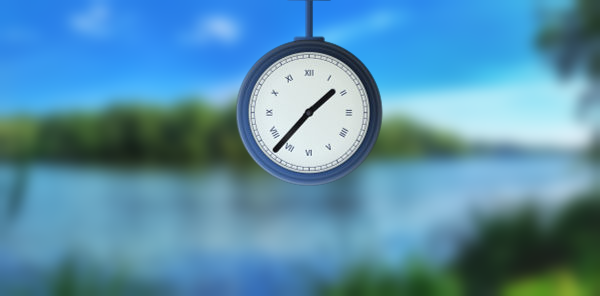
**1:37**
